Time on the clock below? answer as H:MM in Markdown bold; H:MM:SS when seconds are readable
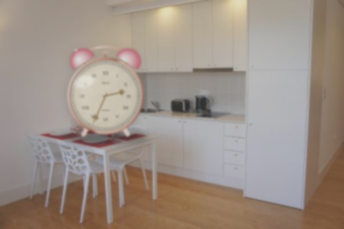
**2:34**
